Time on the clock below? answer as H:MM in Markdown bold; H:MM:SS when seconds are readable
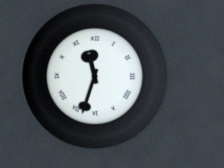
**11:33**
